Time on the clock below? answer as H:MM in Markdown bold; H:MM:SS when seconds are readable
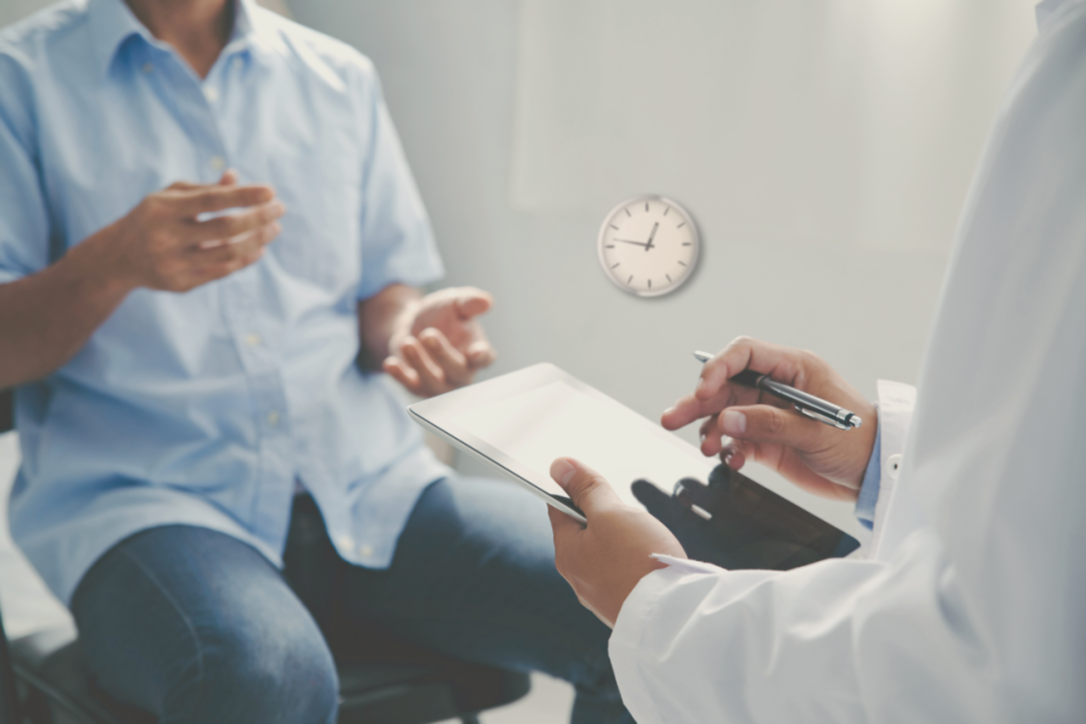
**12:47**
